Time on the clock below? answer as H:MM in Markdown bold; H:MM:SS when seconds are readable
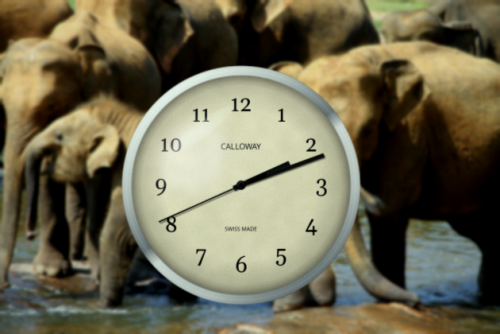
**2:11:41**
